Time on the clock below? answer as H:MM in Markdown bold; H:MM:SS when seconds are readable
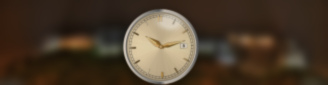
**10:13**
